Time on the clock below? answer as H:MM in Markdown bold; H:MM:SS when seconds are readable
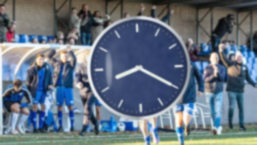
**8:20**
